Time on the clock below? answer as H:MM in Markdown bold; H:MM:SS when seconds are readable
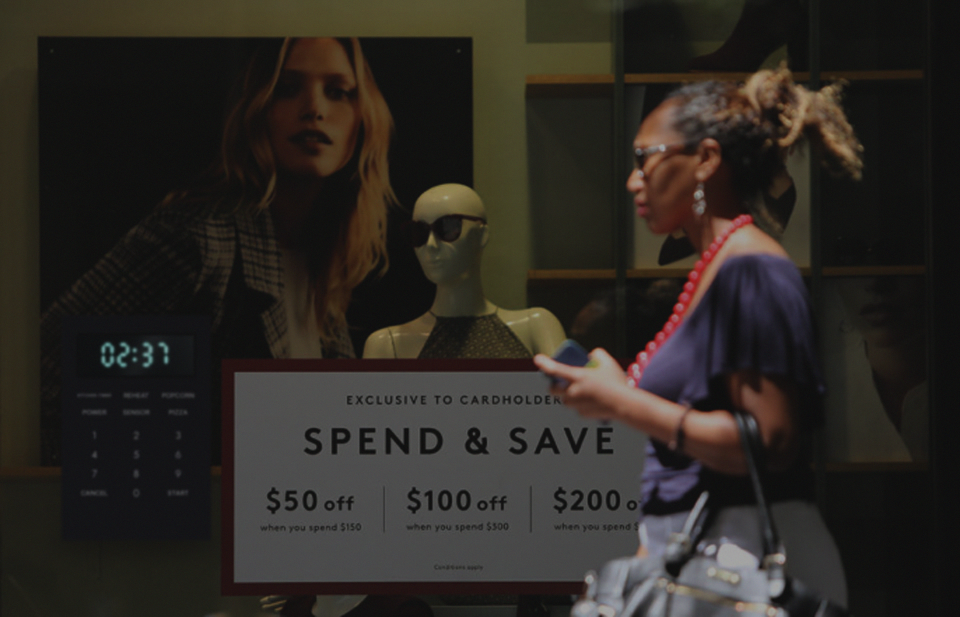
**2:37**
